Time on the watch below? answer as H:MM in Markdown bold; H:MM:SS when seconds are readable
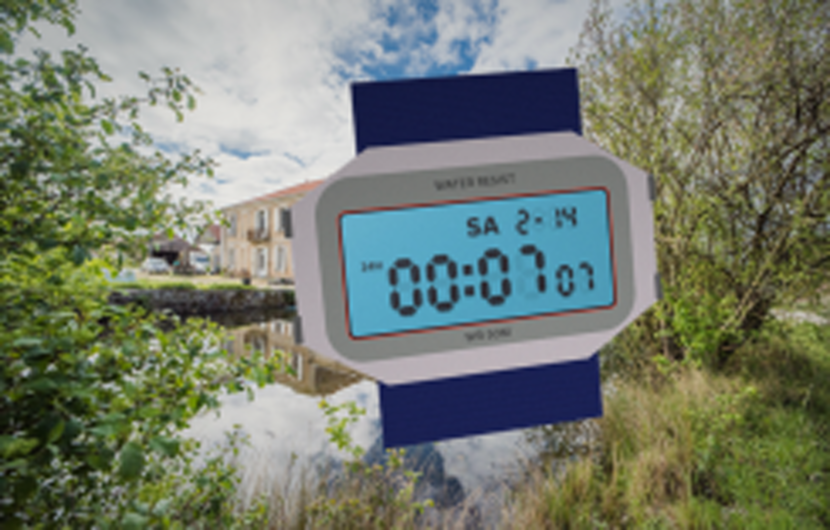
**0:07:07**
